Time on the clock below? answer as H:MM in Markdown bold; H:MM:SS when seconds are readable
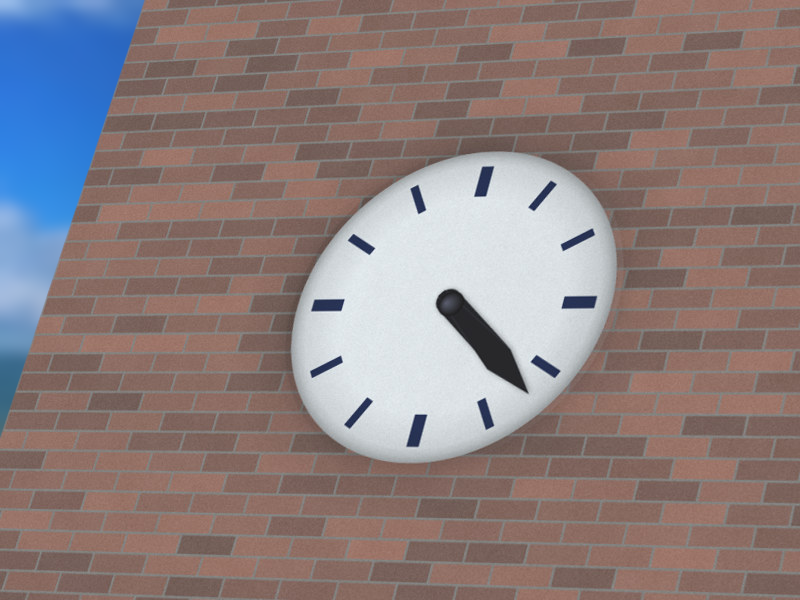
**4:22**
